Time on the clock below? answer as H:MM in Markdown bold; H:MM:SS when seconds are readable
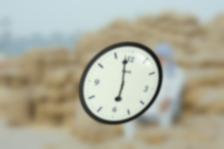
**5:58**
